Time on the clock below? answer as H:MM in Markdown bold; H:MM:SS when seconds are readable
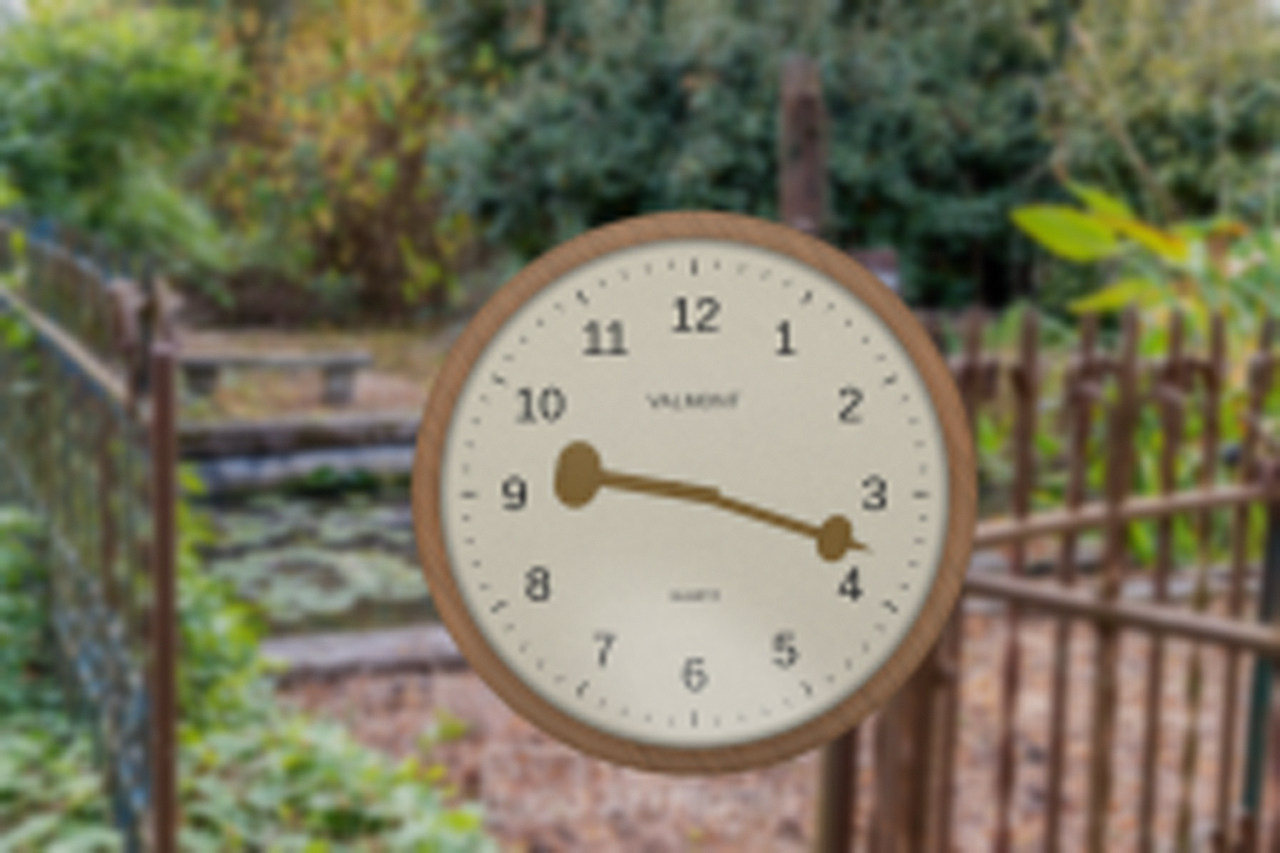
**9:18**
